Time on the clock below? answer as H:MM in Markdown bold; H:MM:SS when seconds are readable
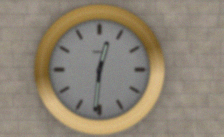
**12:31**
